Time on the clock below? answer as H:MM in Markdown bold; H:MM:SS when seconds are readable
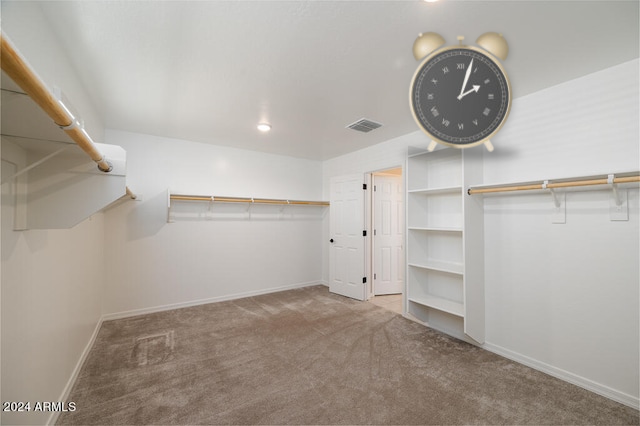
**2:03**
